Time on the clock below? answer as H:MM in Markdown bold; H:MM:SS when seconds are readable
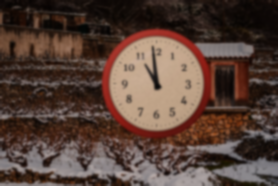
**10:59**
